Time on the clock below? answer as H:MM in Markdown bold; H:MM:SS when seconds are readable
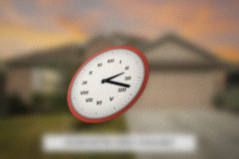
**2:18**
